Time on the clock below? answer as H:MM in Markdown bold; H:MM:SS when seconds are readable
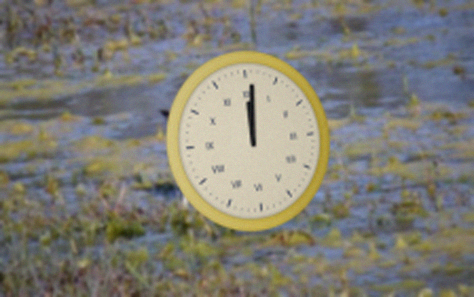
**12:01**
